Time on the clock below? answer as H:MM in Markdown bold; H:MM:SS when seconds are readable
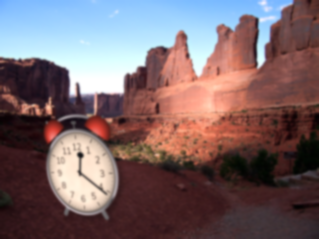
**12:21**
